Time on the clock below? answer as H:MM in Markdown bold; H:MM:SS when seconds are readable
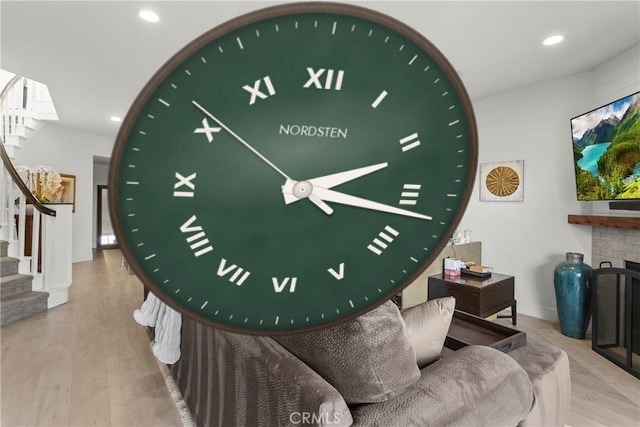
**2:16:51**
